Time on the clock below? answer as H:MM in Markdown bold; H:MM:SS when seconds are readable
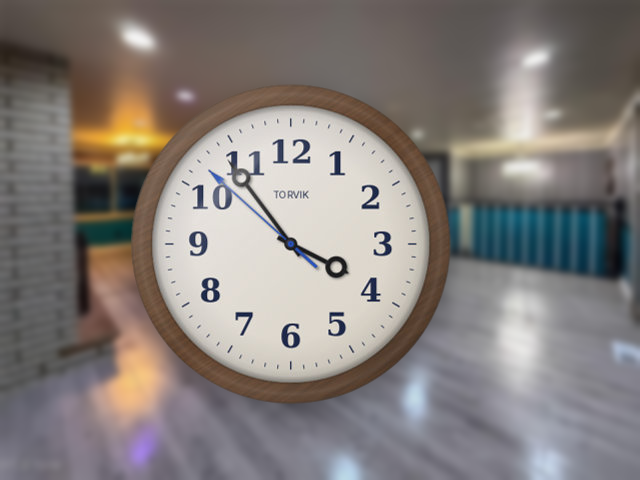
**3:53:52**
